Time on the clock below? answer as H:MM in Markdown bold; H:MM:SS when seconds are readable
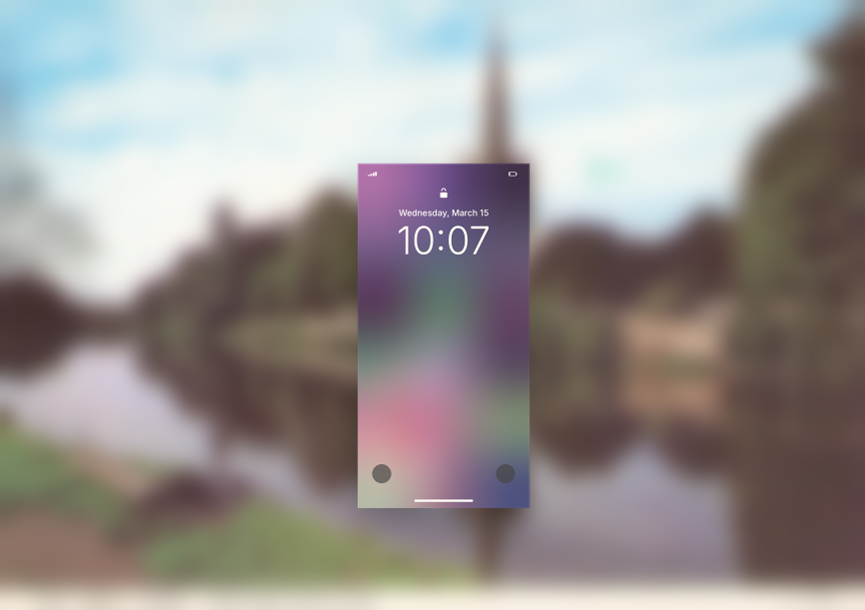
**10:07**
